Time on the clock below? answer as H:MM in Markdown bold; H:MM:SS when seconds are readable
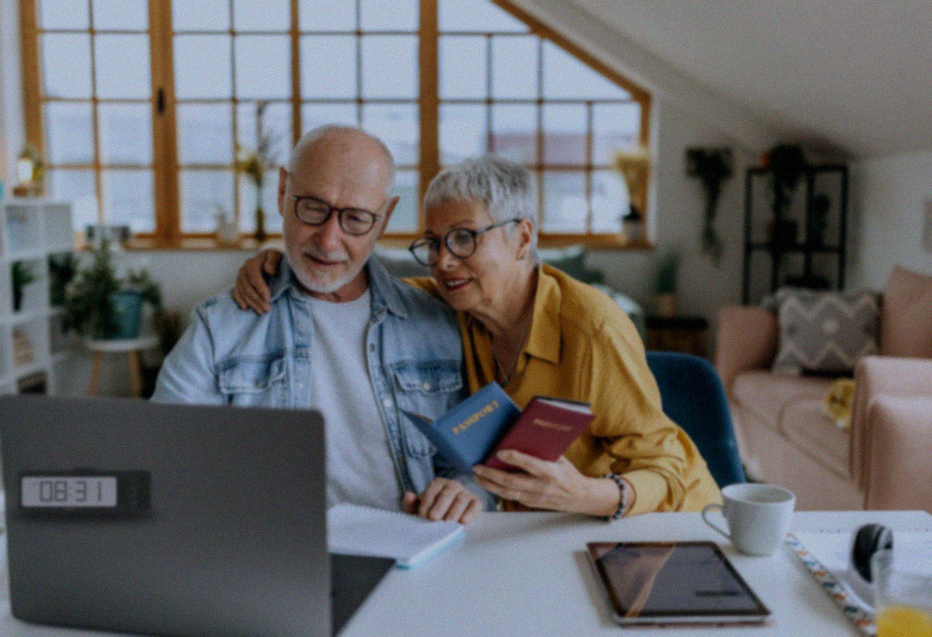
**8:31**
